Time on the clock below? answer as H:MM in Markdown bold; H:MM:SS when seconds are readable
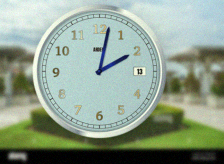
**2:02**
